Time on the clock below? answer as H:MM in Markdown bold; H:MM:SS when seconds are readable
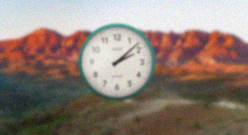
**2:08**
